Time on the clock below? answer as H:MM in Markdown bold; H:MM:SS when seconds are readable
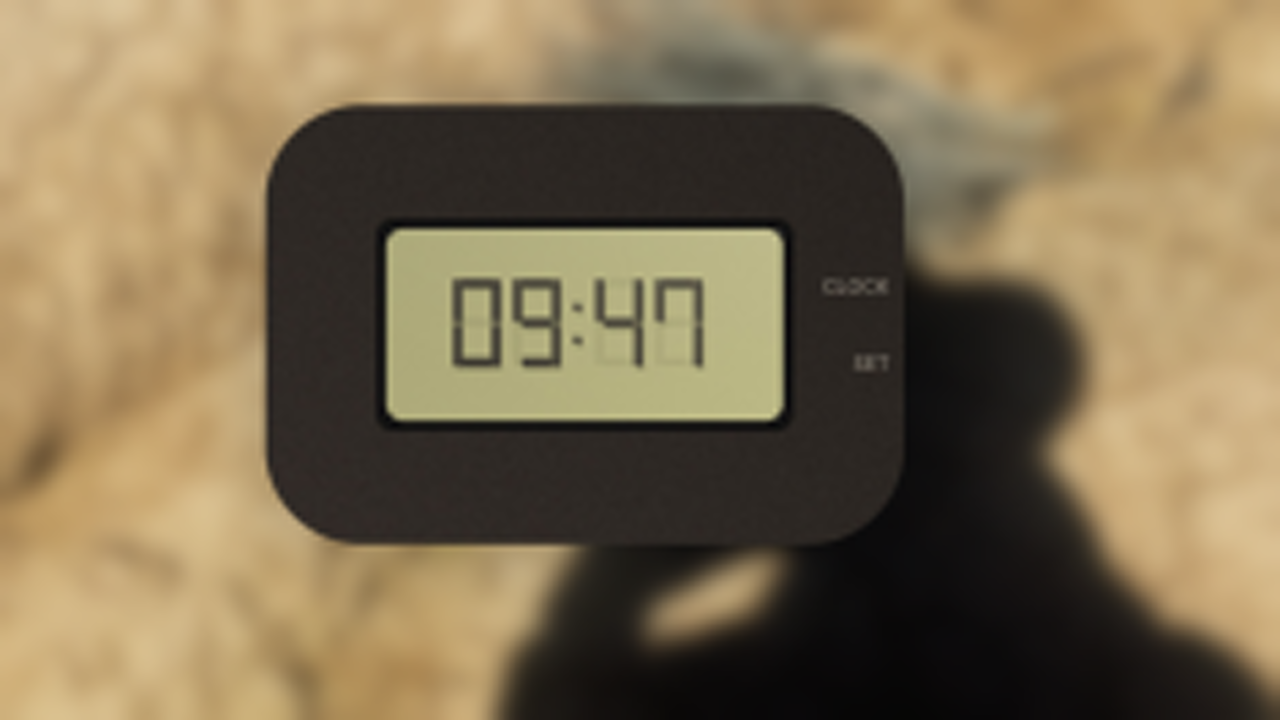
**9:47**
